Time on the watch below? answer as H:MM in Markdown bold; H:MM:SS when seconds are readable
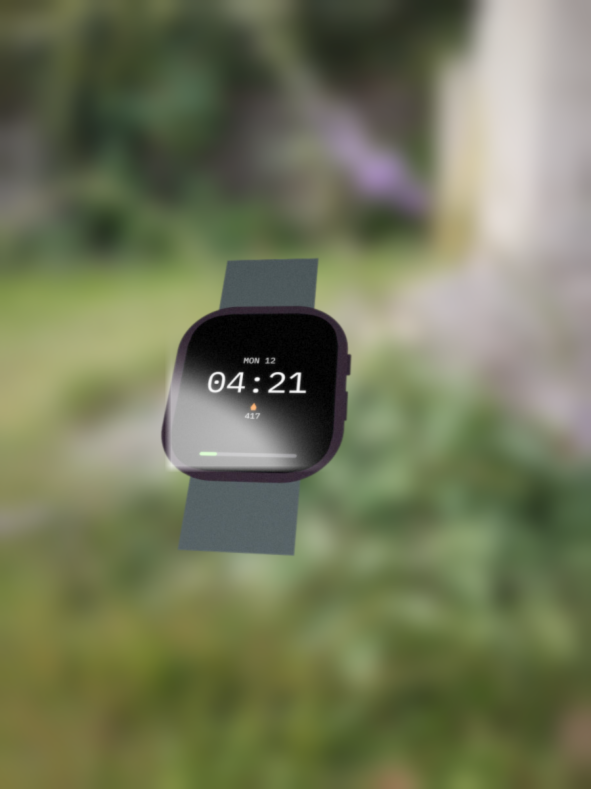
**4:21**
